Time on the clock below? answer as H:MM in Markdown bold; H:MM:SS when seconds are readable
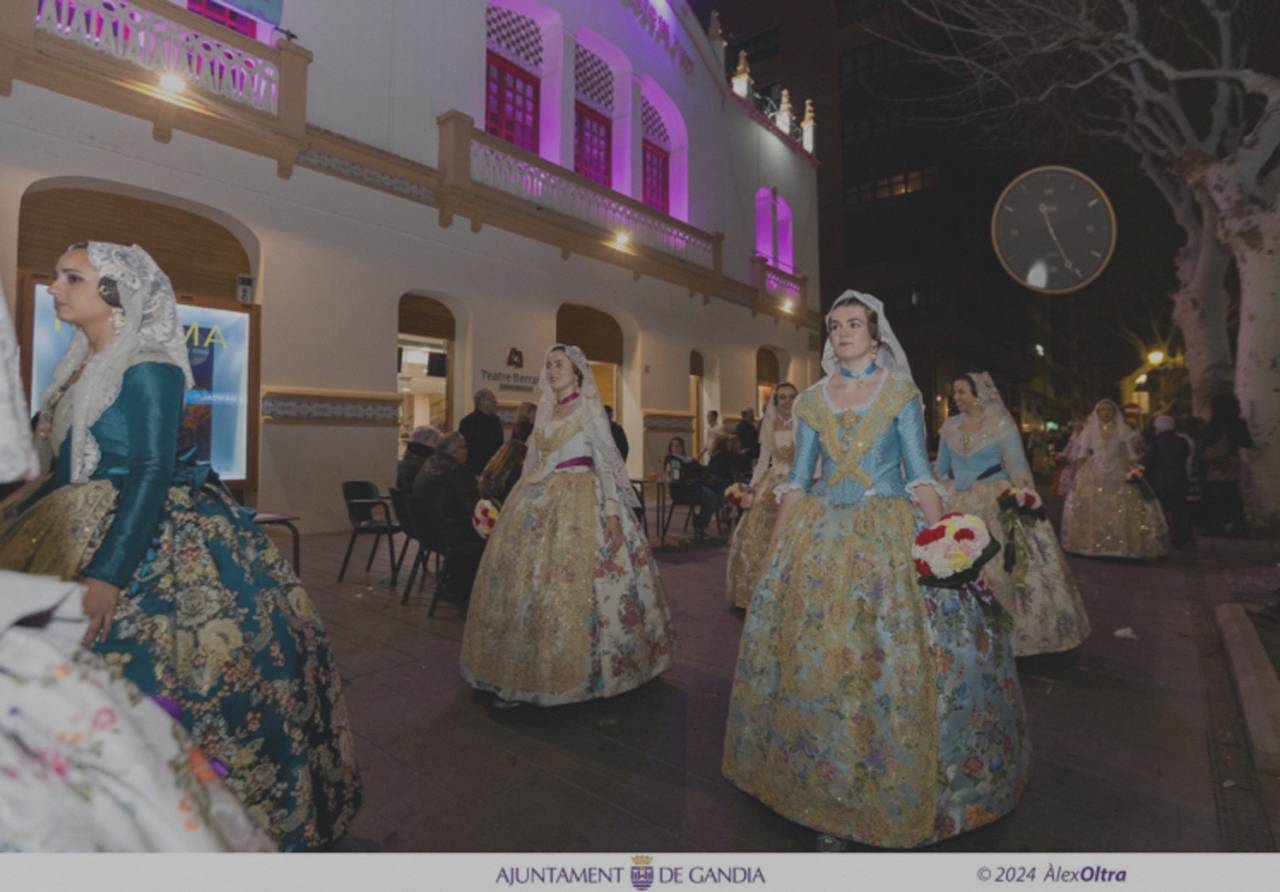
**11:26**
